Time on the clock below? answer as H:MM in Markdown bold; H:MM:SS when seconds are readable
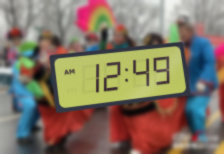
**12:49**
